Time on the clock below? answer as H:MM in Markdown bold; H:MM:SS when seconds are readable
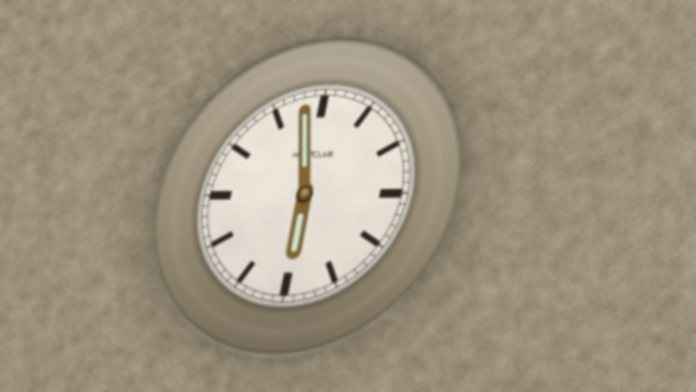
**5:58**
